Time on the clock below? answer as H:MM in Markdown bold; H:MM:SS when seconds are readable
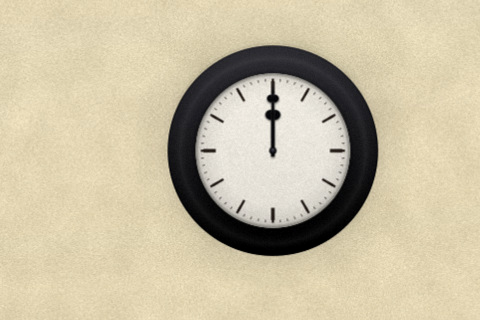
**12:00**
